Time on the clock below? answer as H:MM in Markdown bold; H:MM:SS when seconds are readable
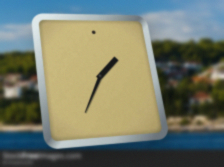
**1:35**
